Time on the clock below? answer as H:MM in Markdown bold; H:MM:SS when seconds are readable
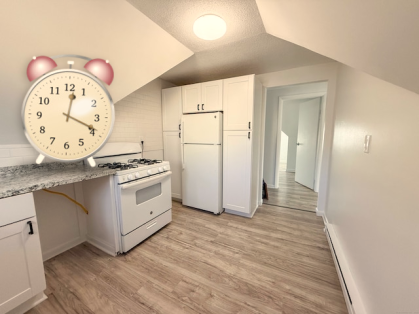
**12:19**
